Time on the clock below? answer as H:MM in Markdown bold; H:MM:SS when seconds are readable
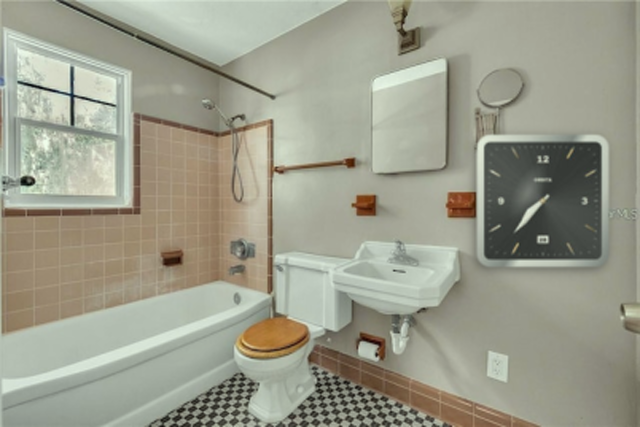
**7:37**
